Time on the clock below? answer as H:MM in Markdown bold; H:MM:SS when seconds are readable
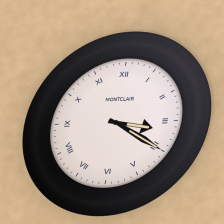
**3:20**
